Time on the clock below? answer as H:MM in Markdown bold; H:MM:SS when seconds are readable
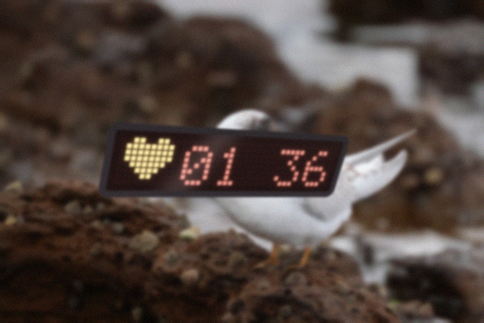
**1:36**
